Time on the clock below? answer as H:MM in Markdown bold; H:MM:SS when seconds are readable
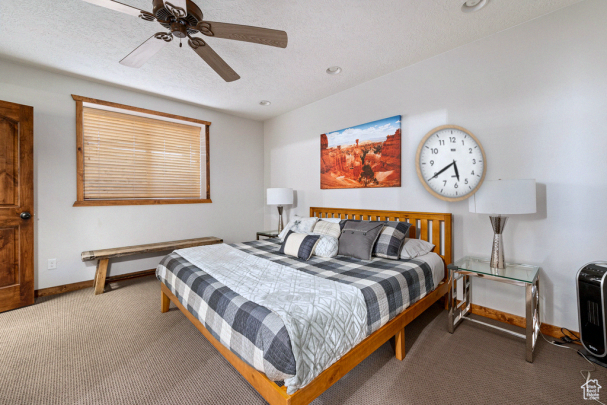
**5:40**
